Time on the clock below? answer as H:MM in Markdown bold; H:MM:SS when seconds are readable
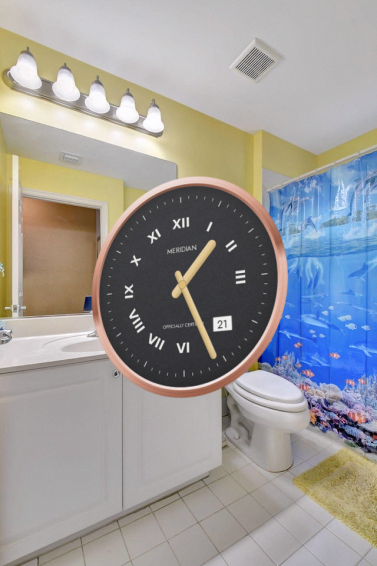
**1:26**
